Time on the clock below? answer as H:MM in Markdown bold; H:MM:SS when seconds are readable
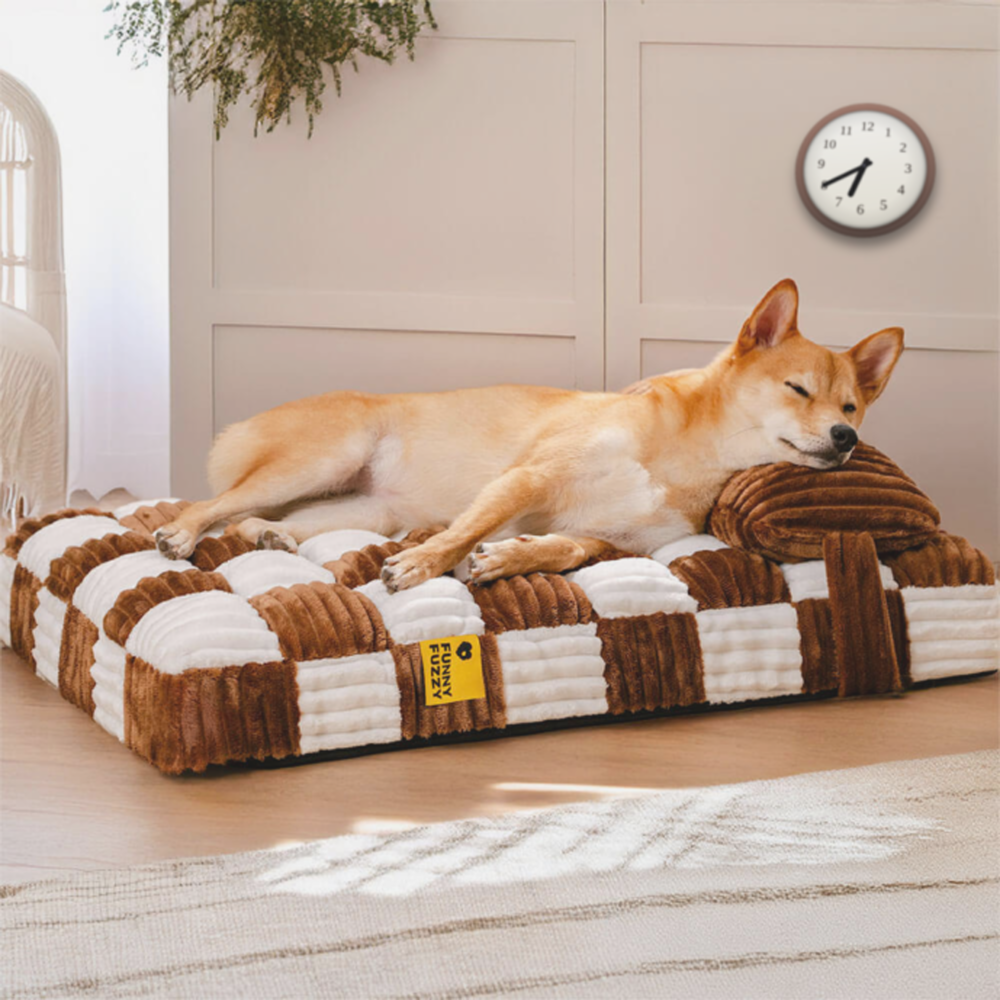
**6:40**
